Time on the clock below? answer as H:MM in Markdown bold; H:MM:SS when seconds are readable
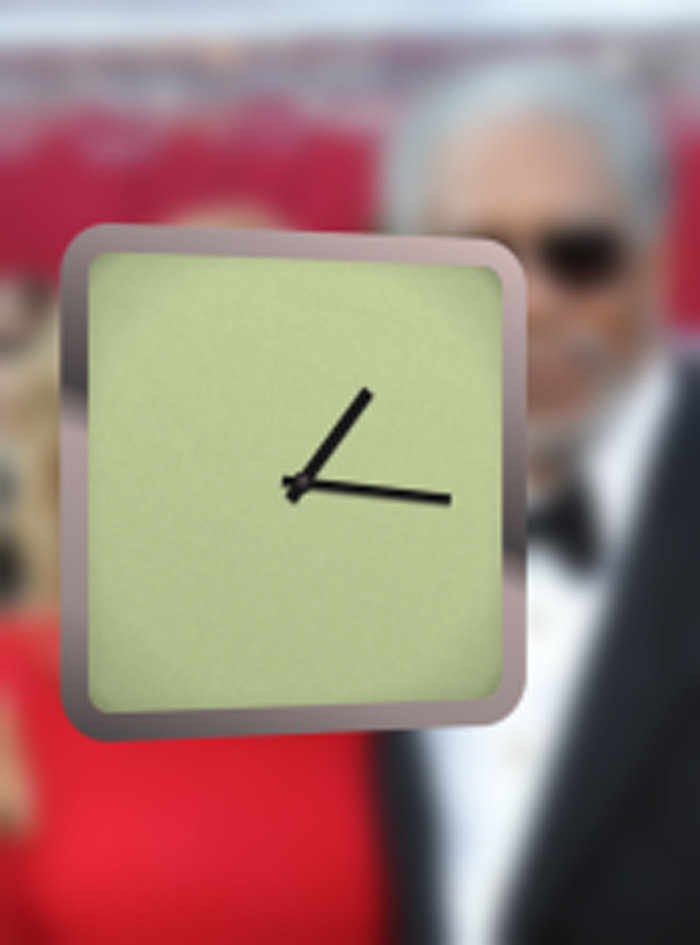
**1:16**
